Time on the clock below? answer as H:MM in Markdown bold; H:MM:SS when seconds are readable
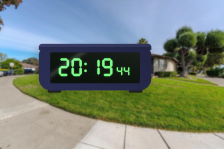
**20:19:44**
